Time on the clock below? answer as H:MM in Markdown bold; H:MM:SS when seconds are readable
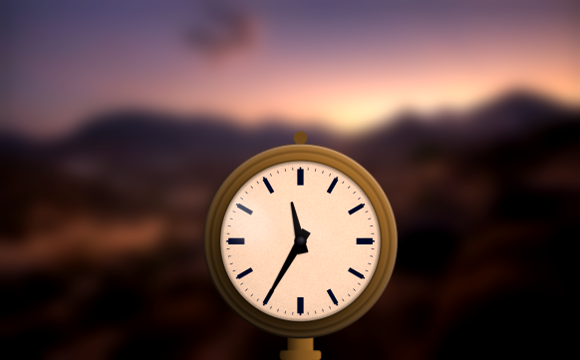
**11:35**
